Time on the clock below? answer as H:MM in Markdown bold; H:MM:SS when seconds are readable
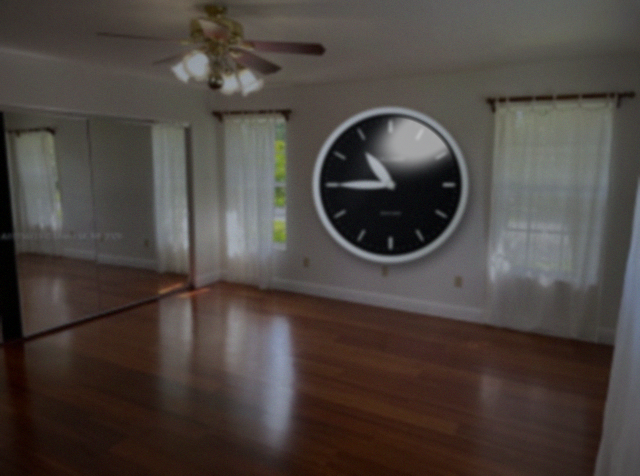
**10:45**
